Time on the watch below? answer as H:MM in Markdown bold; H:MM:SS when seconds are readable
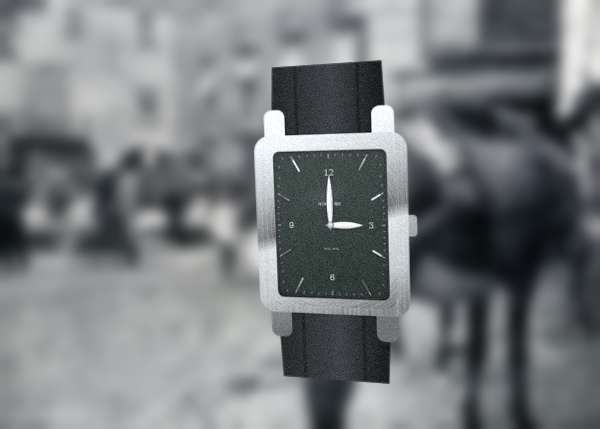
**3:00**
